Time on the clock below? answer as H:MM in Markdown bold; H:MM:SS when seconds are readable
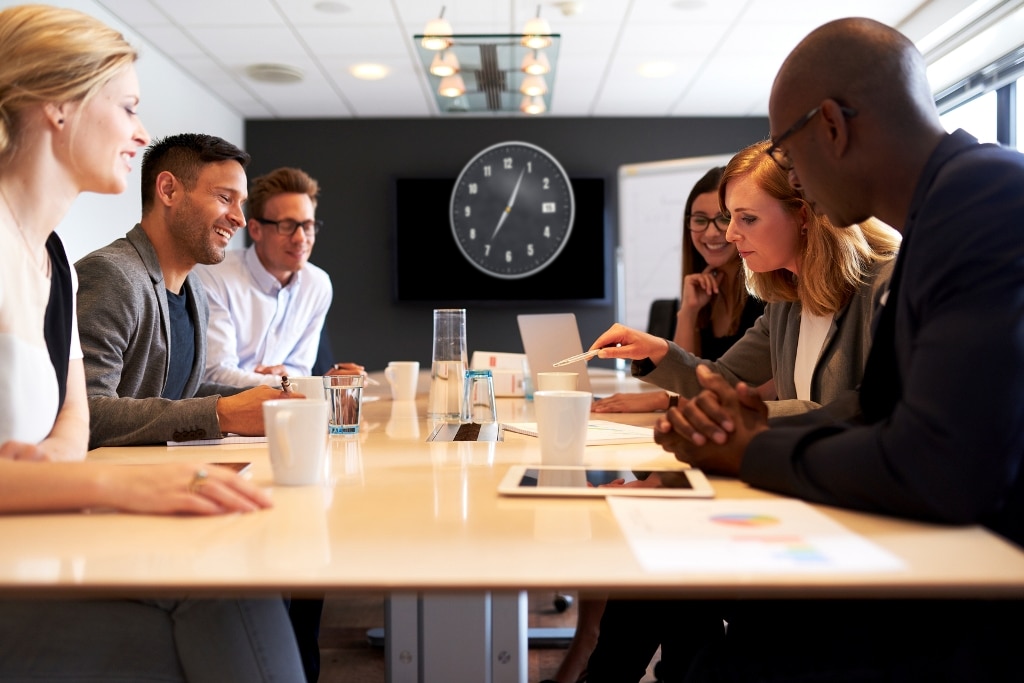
**7:04**
